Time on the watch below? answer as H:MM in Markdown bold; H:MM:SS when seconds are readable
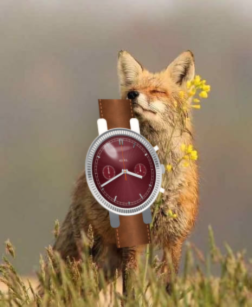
**3:41**
